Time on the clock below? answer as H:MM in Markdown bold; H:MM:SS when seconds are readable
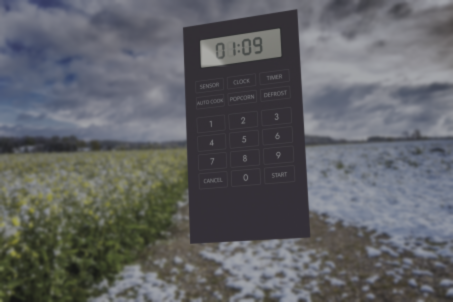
**1:09**
